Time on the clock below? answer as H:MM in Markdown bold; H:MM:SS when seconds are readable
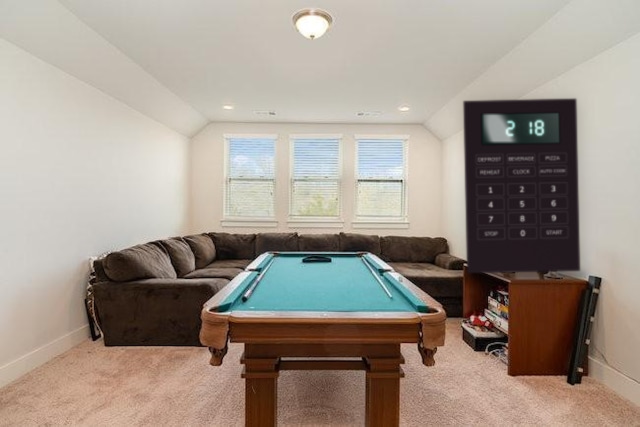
**2:18**
